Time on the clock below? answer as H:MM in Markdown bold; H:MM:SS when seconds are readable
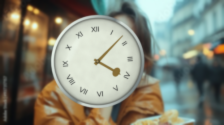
**4:08**
